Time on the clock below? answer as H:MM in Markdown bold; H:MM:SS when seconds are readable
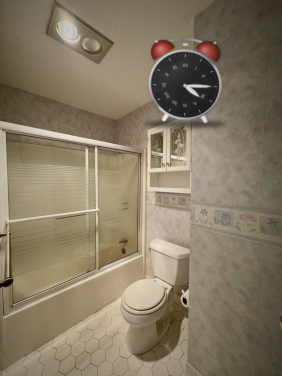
**4:15**
